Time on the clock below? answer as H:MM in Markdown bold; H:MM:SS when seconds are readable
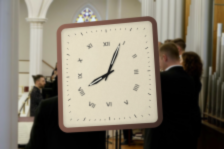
**8:04**
